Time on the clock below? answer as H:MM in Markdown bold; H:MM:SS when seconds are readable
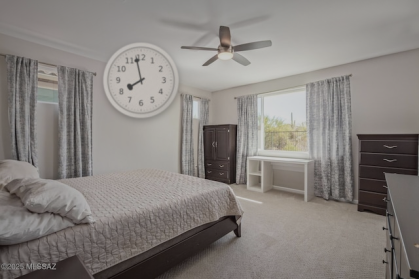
**7:58**
